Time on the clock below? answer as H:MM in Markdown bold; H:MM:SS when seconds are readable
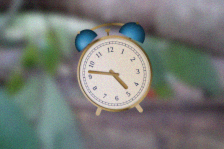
**4:47**
